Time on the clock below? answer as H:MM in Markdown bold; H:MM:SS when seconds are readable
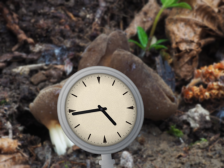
**4:44**
